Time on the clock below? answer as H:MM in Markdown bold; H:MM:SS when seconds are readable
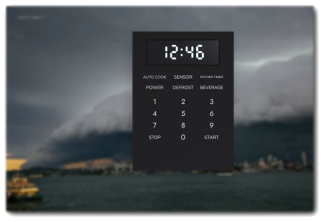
**12:46**
